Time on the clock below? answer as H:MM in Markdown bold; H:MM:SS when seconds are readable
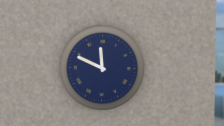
**11:49**
